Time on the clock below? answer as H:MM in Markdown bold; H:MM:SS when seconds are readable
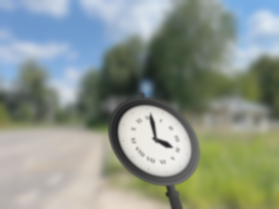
**4:01**
